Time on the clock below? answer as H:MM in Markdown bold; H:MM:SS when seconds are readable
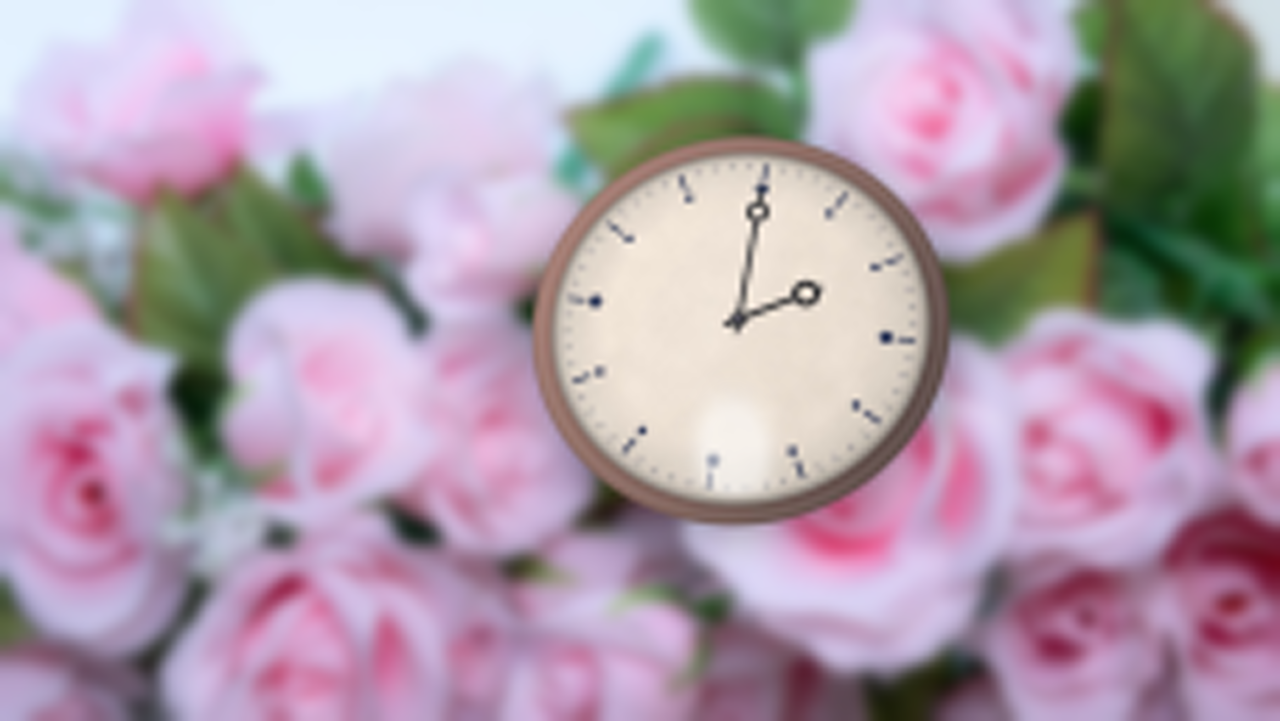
**2:00**
